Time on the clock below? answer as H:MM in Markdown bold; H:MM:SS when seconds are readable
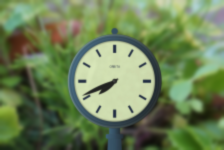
**7:41**
